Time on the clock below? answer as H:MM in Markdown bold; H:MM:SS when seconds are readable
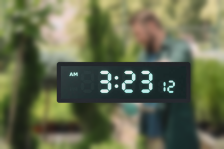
**3:23:12**
